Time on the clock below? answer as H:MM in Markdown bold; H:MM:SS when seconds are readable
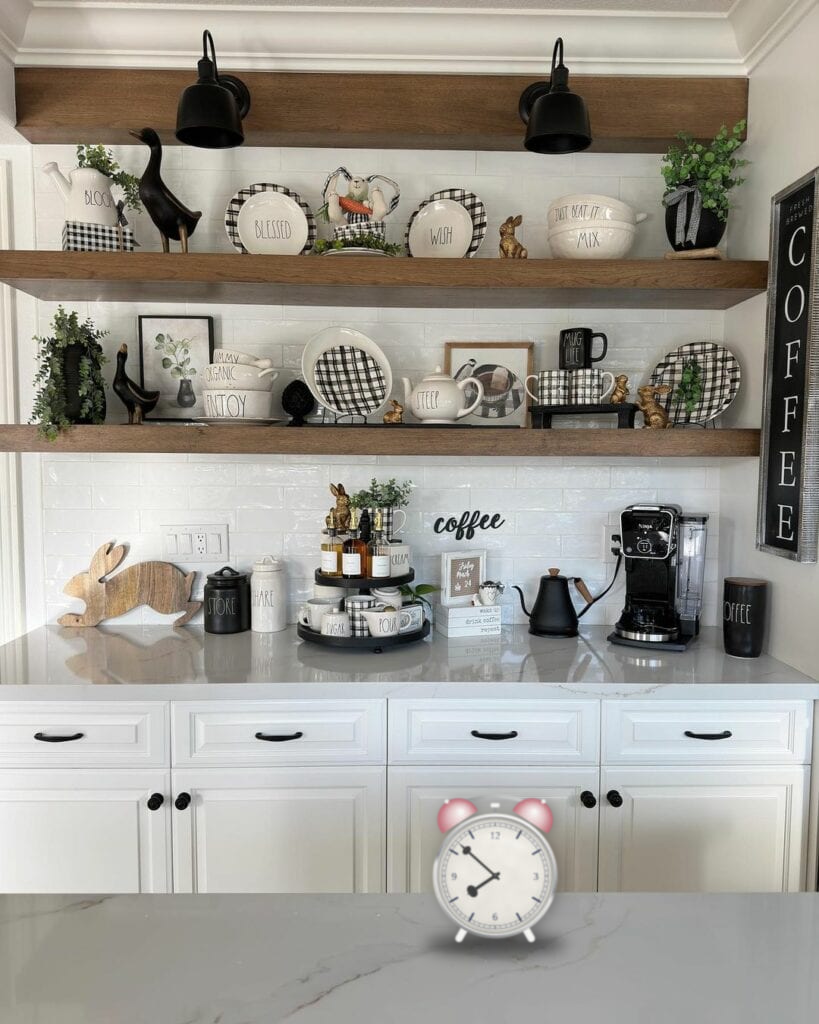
**7:52**
